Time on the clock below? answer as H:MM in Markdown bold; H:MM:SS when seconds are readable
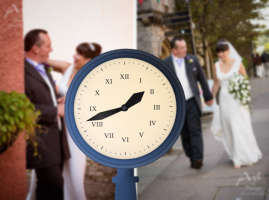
**1:42**
